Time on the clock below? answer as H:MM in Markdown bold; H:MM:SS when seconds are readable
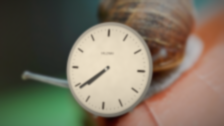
**7:39**
